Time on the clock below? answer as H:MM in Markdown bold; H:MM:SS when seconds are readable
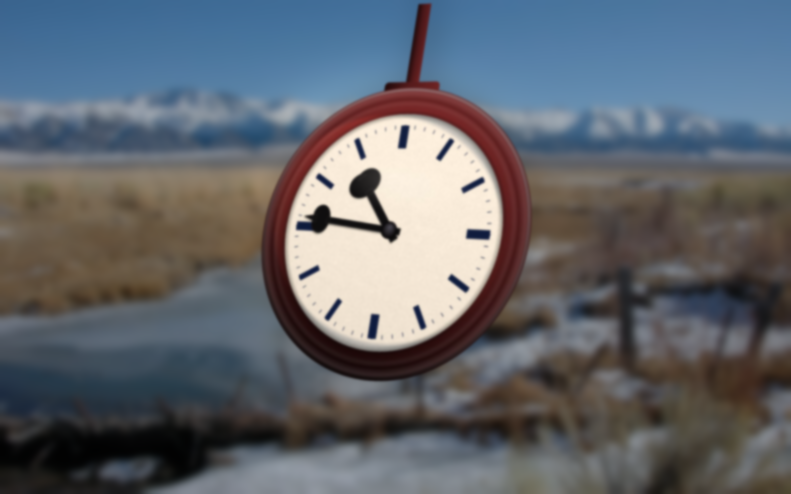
**10:46**
